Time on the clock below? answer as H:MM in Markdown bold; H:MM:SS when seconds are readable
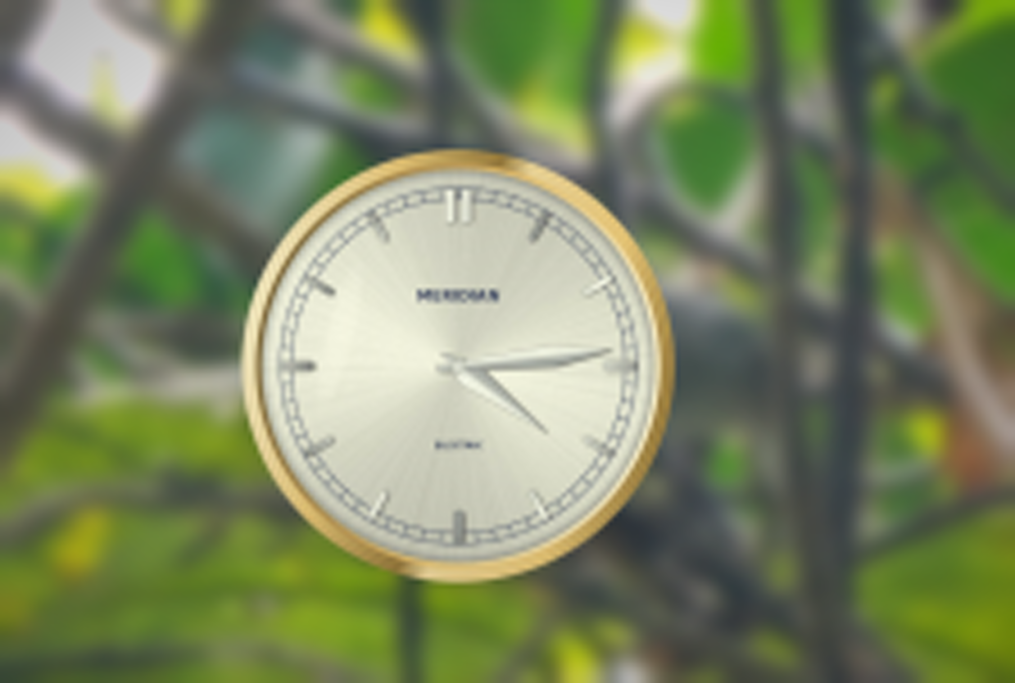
**4:14**
